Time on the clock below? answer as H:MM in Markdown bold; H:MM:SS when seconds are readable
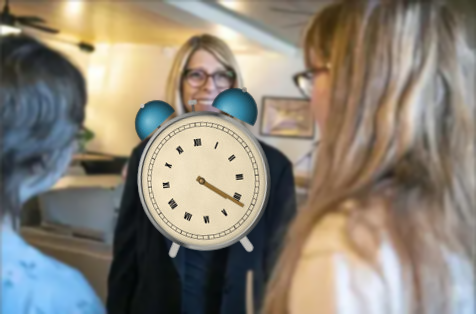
**4:21**
